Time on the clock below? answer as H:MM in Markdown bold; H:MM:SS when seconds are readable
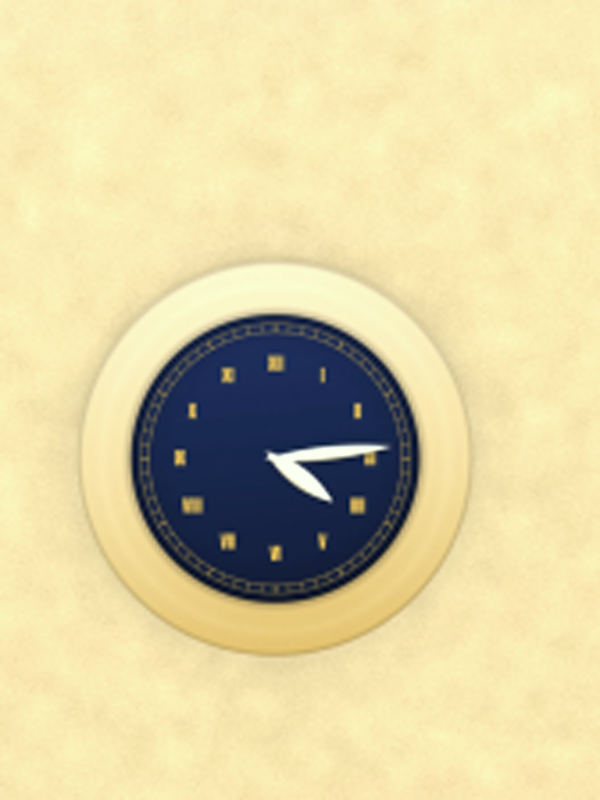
**4:14**
